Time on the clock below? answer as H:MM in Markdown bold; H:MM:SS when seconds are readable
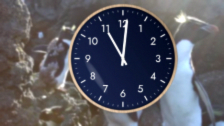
**11:01**
